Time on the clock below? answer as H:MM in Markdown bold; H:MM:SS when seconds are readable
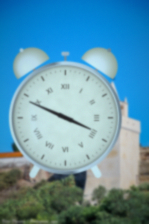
**3:49**
